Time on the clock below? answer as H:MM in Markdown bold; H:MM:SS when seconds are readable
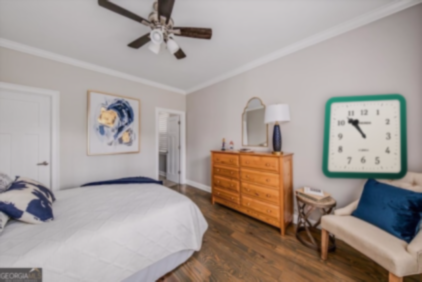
**10:53**
